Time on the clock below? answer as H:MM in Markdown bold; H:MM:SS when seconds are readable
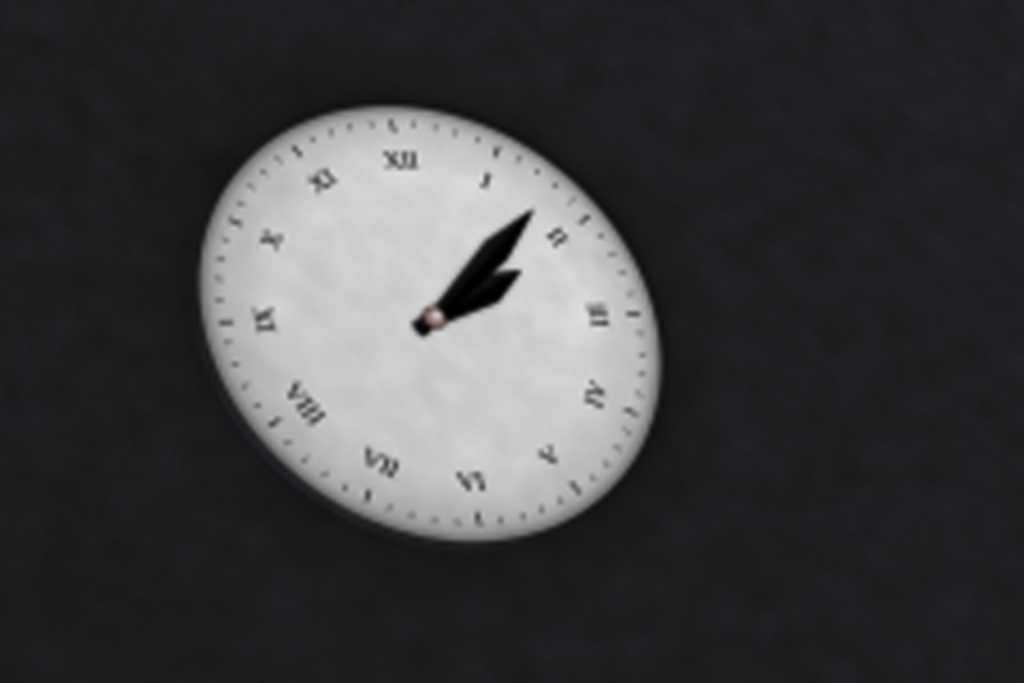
**2:08**
